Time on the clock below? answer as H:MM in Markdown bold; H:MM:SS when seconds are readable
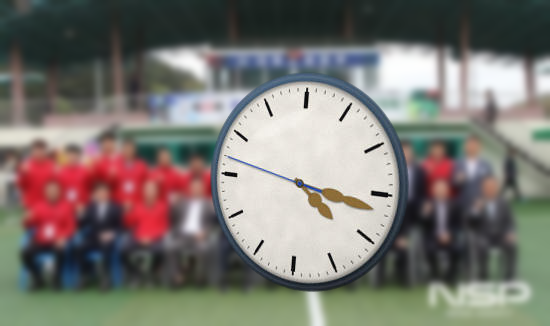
**4:16:47**
